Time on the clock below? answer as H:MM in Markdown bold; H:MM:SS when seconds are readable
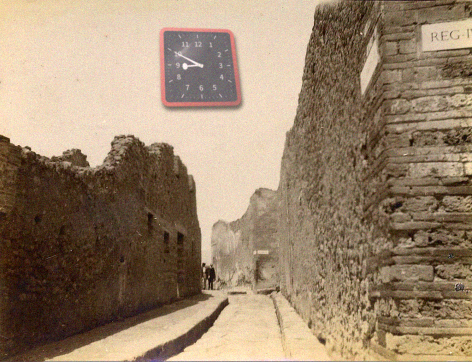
**8:50**
